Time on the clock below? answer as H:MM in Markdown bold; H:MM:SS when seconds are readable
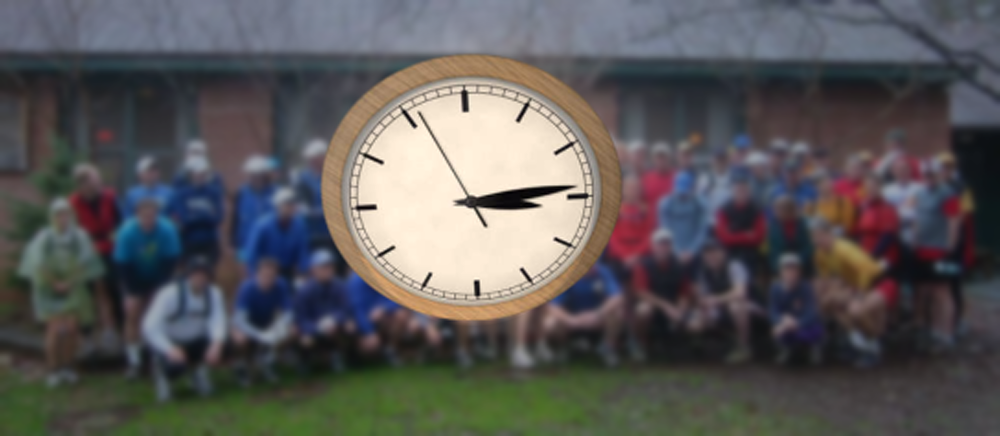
**3:13:56**
